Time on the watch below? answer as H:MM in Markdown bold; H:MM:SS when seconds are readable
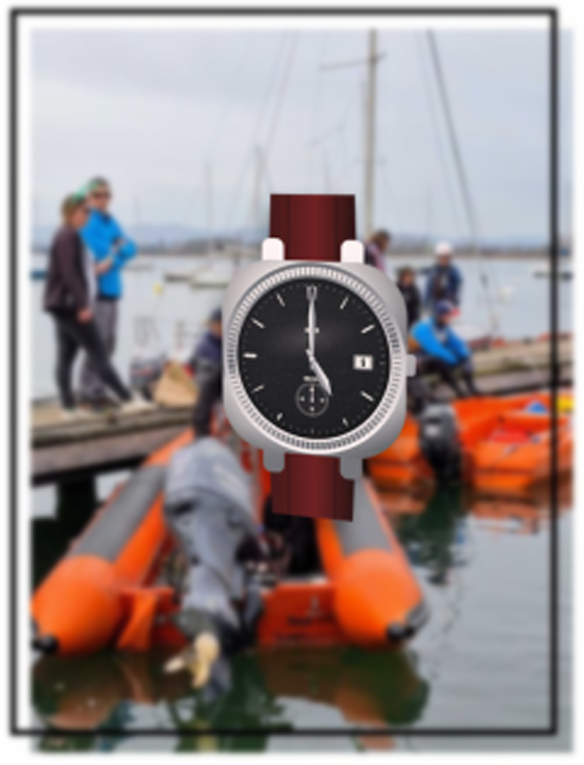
**5:00**
